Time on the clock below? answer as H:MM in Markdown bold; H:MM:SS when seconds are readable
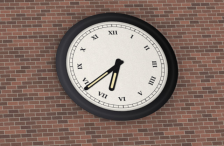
**6:39**
